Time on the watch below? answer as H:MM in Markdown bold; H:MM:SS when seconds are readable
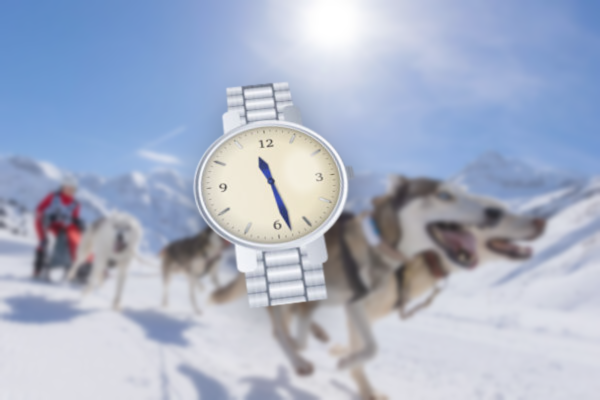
**11:28**
